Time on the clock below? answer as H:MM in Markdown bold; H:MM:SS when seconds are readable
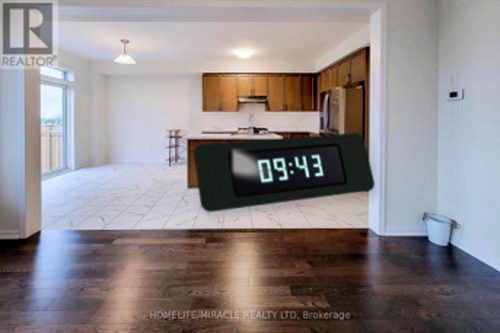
**9:43**
